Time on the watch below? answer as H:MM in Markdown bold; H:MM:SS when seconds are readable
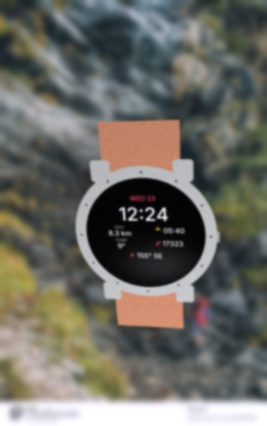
**12:24**
